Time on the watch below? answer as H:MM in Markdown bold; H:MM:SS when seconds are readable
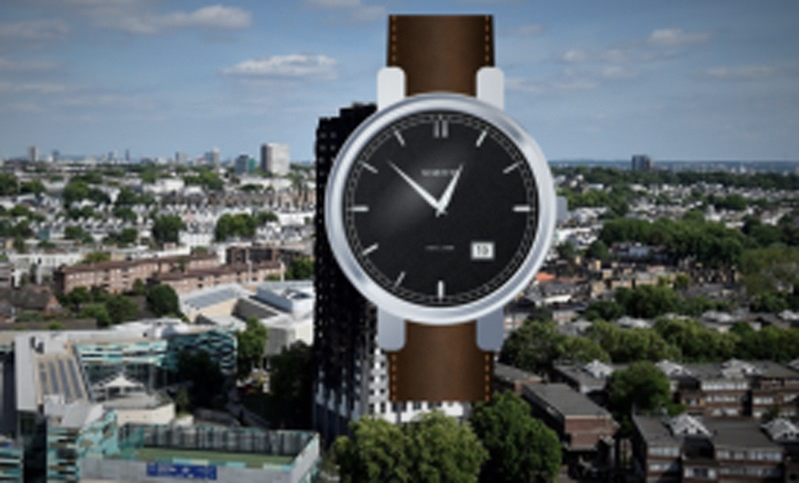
**12:52**
